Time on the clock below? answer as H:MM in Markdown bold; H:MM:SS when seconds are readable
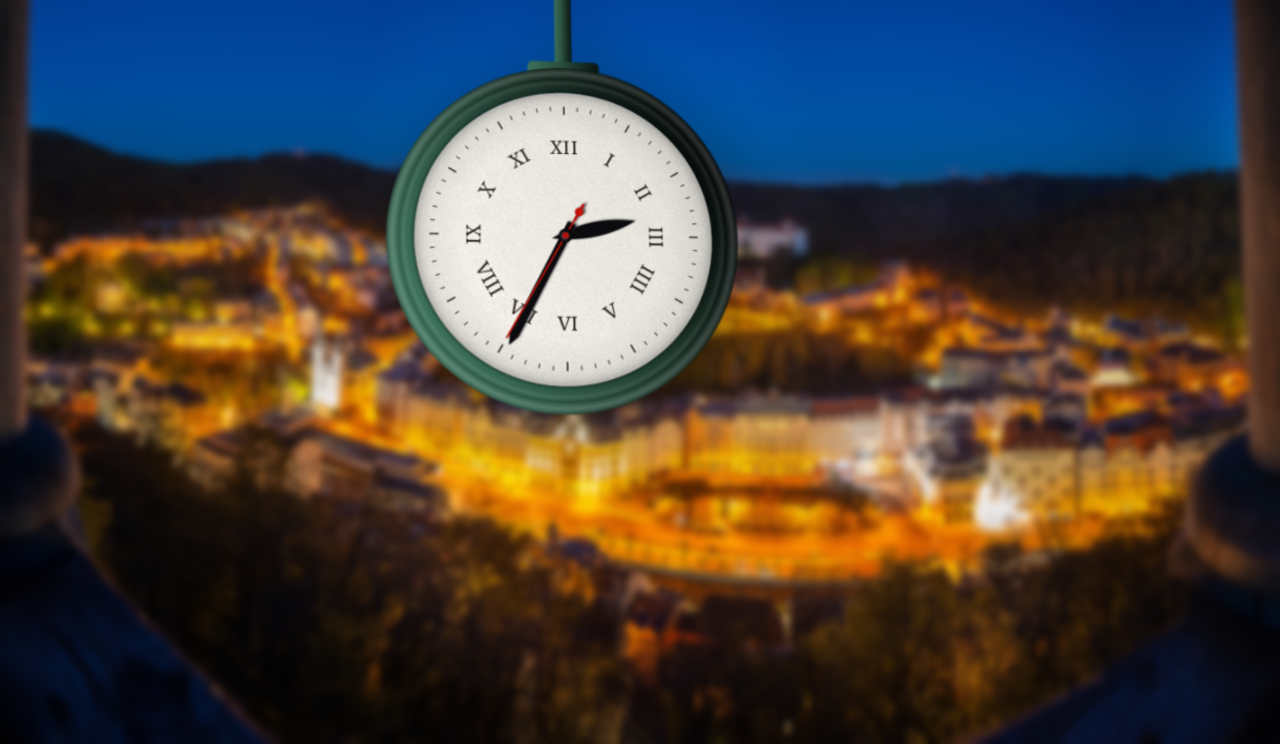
**2:34:35**
